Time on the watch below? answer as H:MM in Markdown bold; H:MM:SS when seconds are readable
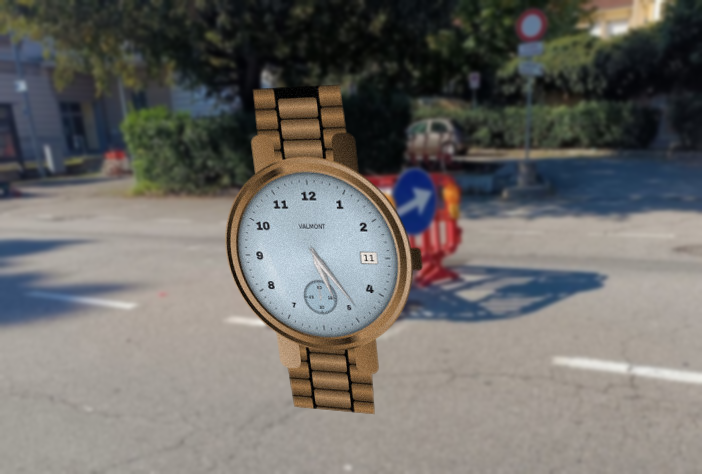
**5:24**
